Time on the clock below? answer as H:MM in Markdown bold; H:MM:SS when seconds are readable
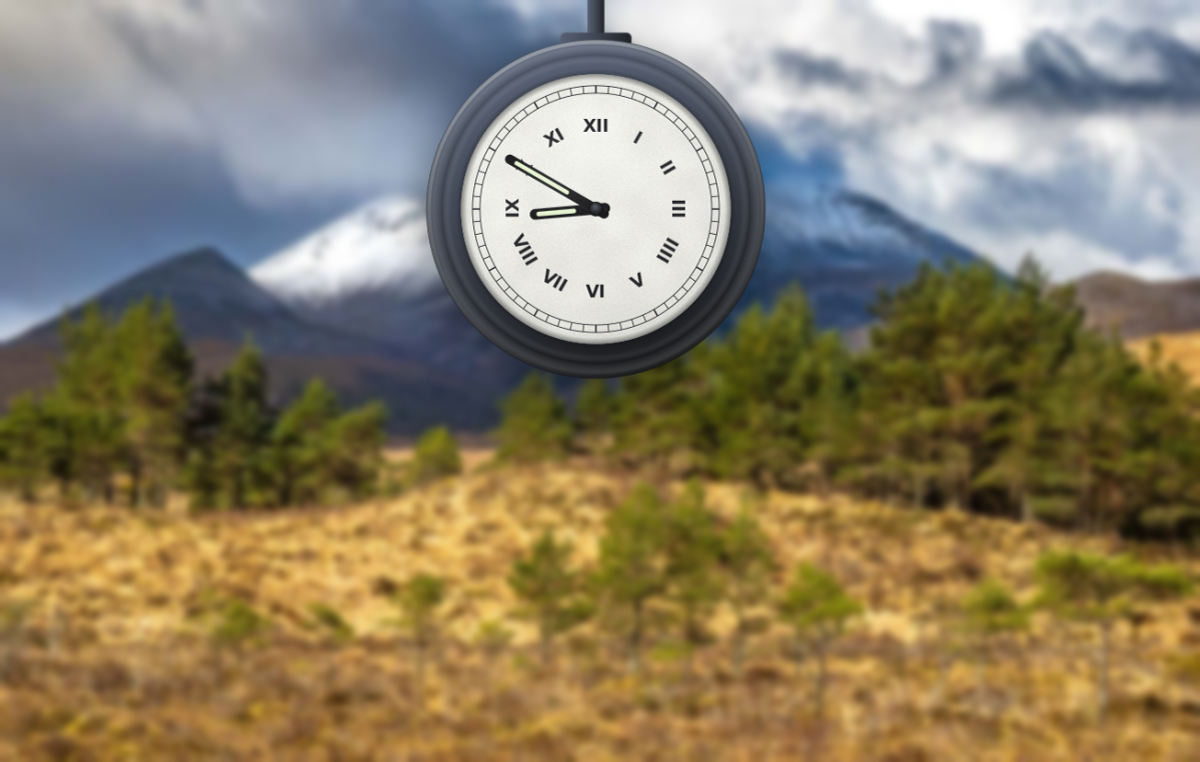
**8:50**
